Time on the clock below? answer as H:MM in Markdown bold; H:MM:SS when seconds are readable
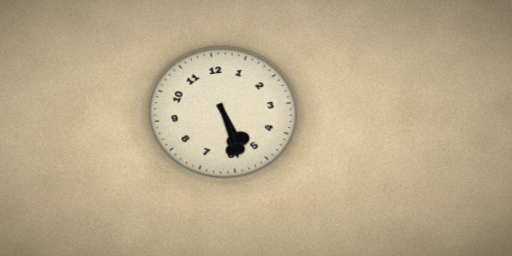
**5:29**
